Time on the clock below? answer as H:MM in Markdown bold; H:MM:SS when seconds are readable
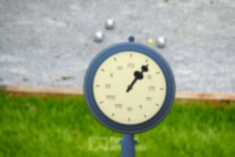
**1:06**
